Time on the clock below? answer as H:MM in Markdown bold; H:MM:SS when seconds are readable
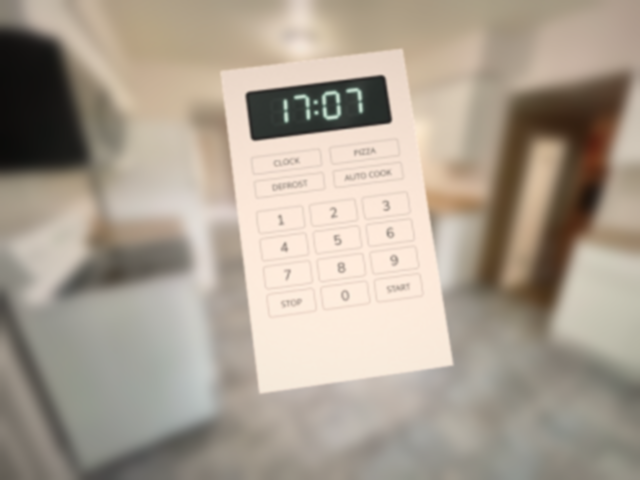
**17:07**
